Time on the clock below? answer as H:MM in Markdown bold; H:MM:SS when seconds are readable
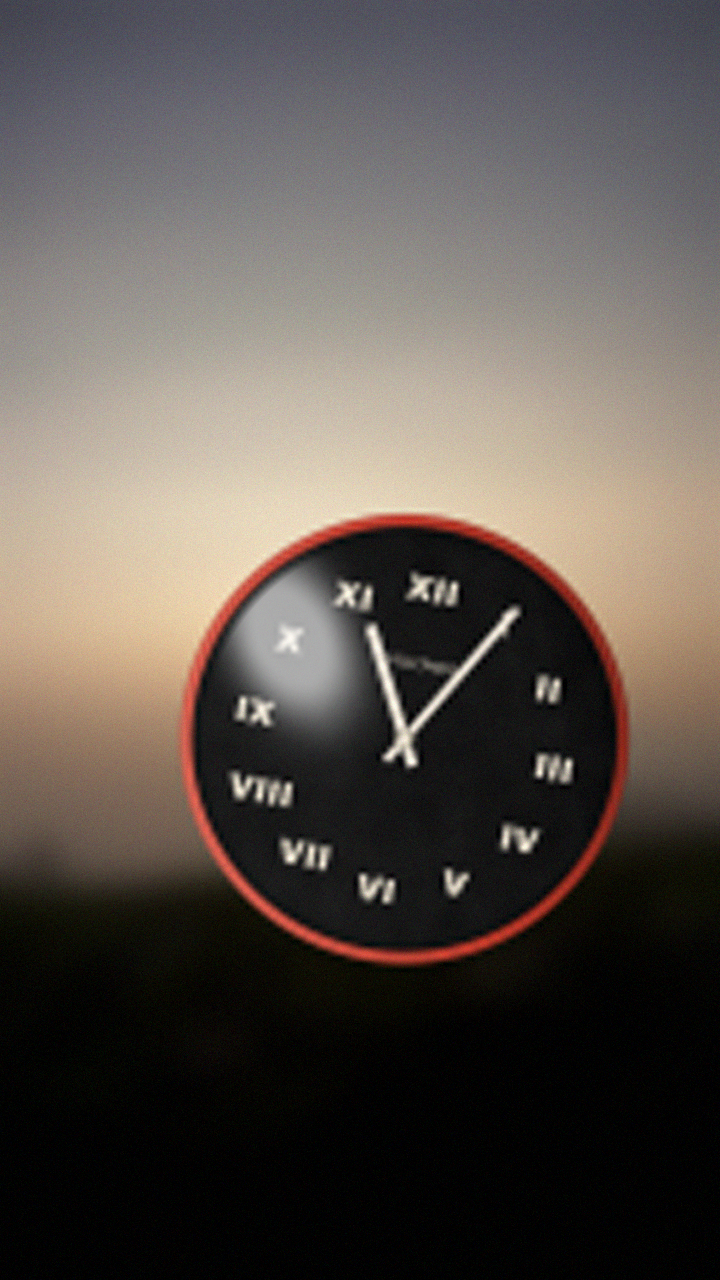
**11:05**
